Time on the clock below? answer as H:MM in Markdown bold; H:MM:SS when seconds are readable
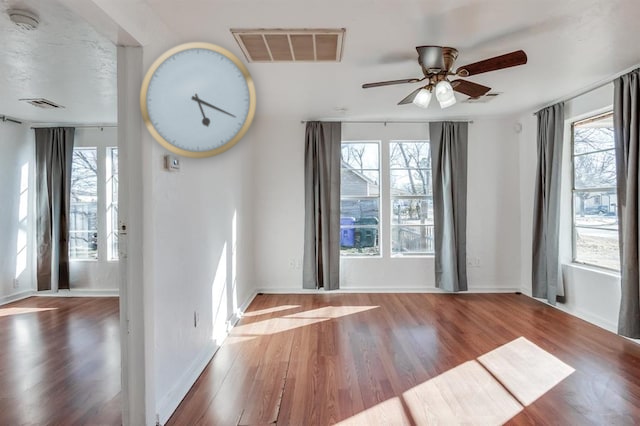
**5:19**
